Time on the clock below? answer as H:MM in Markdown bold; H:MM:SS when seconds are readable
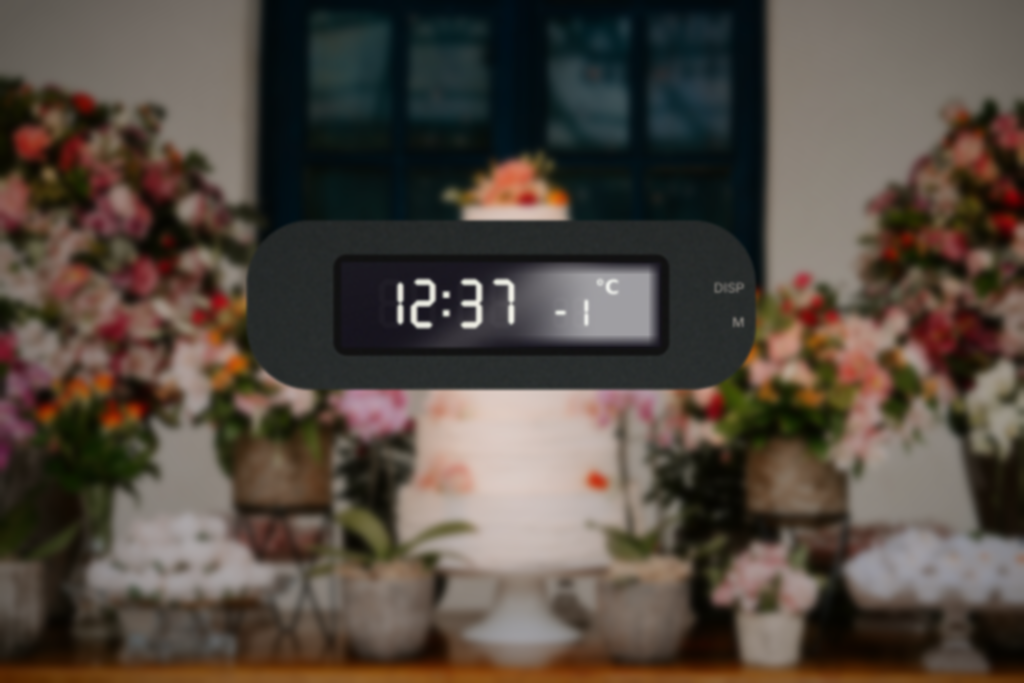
**12:37**
